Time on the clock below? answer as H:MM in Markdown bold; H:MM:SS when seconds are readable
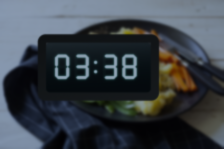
**3:38**
